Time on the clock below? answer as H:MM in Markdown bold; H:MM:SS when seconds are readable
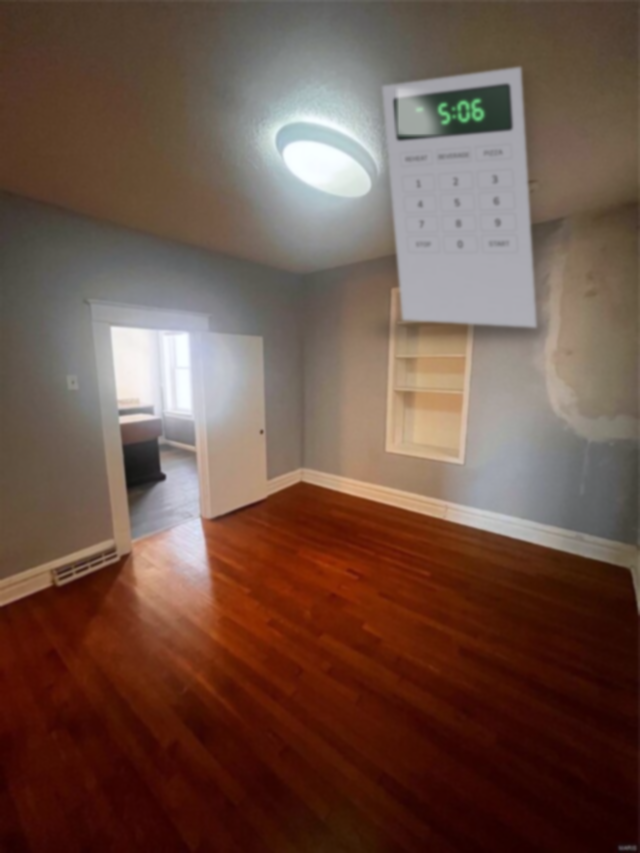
**5:06**
